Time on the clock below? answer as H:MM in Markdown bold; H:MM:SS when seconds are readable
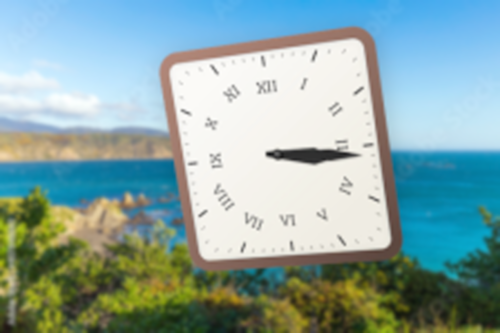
**3:16**
